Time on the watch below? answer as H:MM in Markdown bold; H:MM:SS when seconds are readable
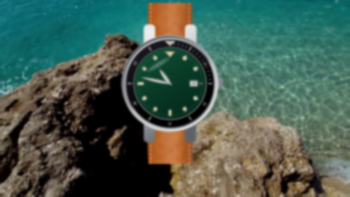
**10:47**
